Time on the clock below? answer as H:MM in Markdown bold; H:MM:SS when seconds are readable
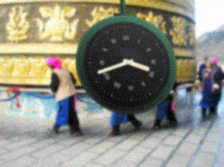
**3:42**
